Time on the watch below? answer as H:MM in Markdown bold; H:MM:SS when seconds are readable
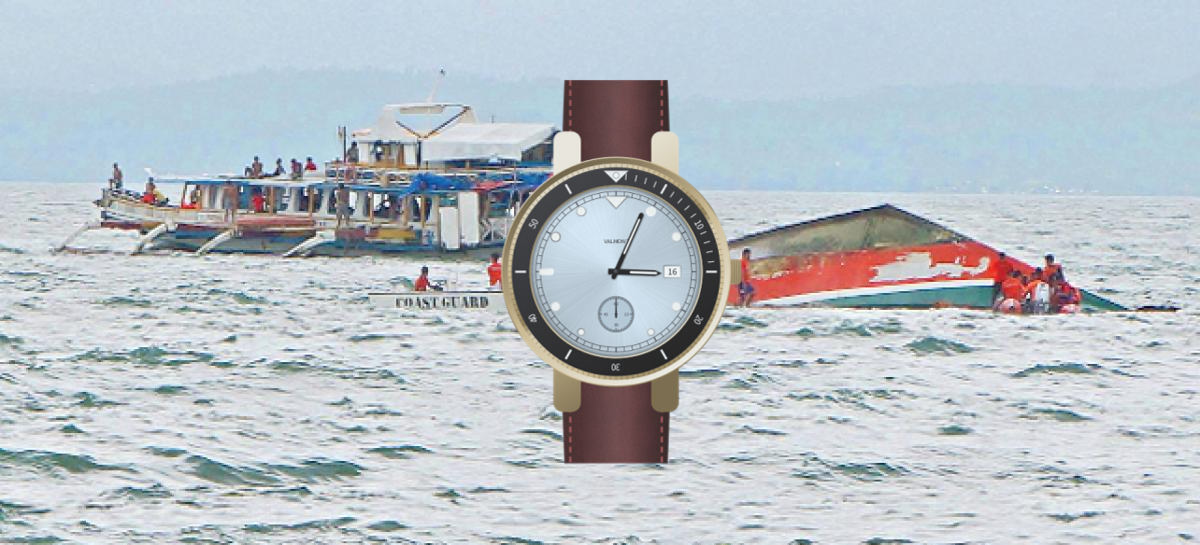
**3:04**
